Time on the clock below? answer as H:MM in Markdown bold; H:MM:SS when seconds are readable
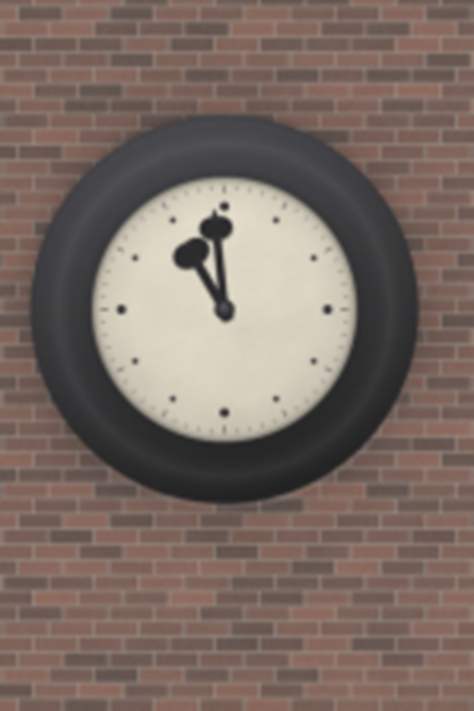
**10:59**
